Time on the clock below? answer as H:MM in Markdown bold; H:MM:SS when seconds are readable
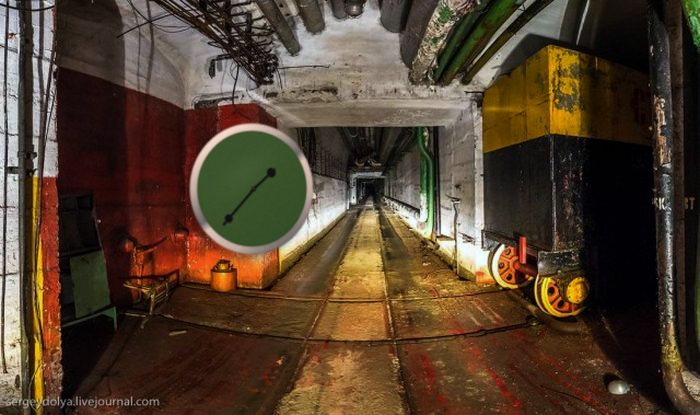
**1:37**
